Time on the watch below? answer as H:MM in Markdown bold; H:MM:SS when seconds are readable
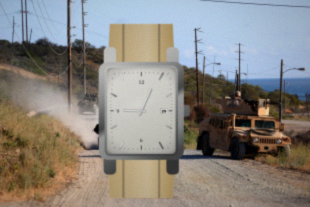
**9:04**
